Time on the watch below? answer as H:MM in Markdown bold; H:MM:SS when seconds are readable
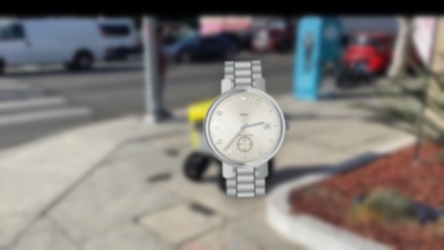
**2:37**
